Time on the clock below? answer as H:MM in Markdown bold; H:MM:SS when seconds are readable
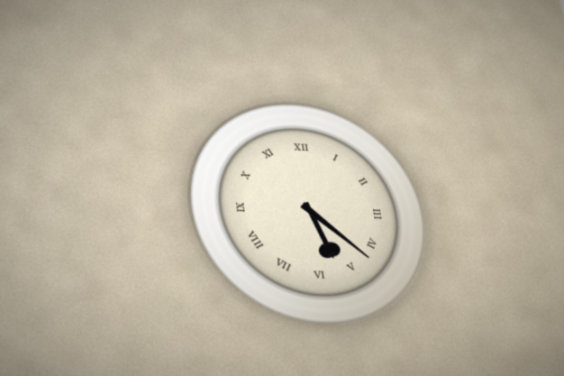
**5:22**
